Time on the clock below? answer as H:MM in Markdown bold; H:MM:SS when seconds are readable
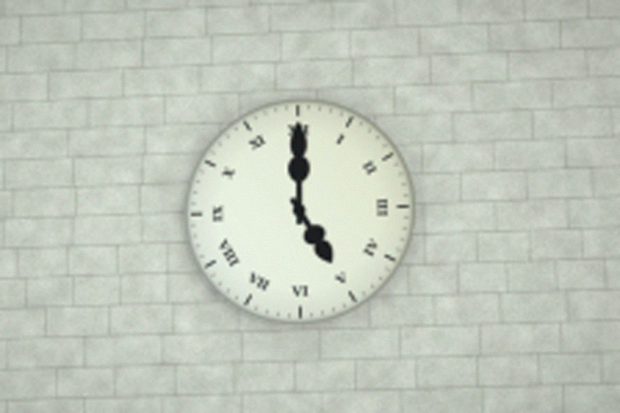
**5:00**
